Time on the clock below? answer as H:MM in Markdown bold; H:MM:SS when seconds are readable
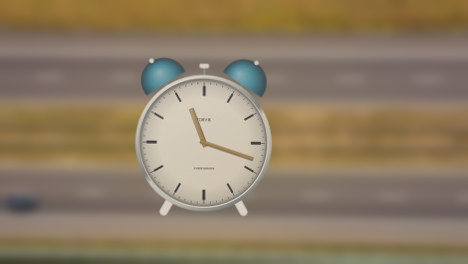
**11:18**
